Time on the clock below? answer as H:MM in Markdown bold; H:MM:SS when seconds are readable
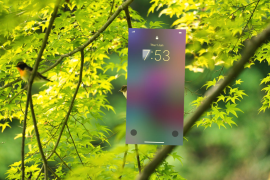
**7:53**
